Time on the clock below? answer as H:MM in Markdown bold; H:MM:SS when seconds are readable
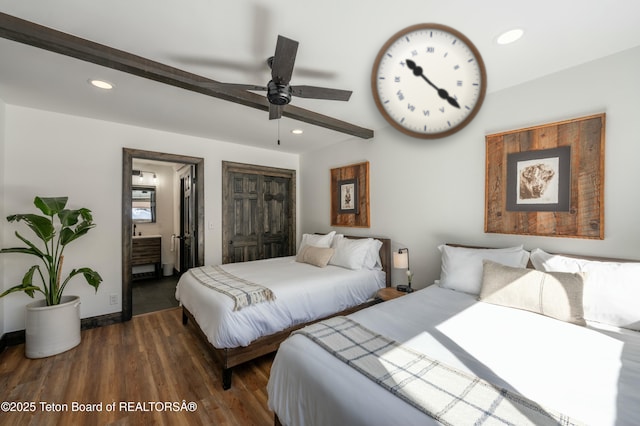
**10:21**
